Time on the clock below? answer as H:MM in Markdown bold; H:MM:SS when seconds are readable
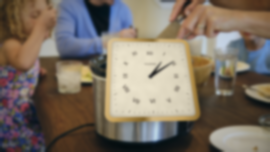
**1:09**
